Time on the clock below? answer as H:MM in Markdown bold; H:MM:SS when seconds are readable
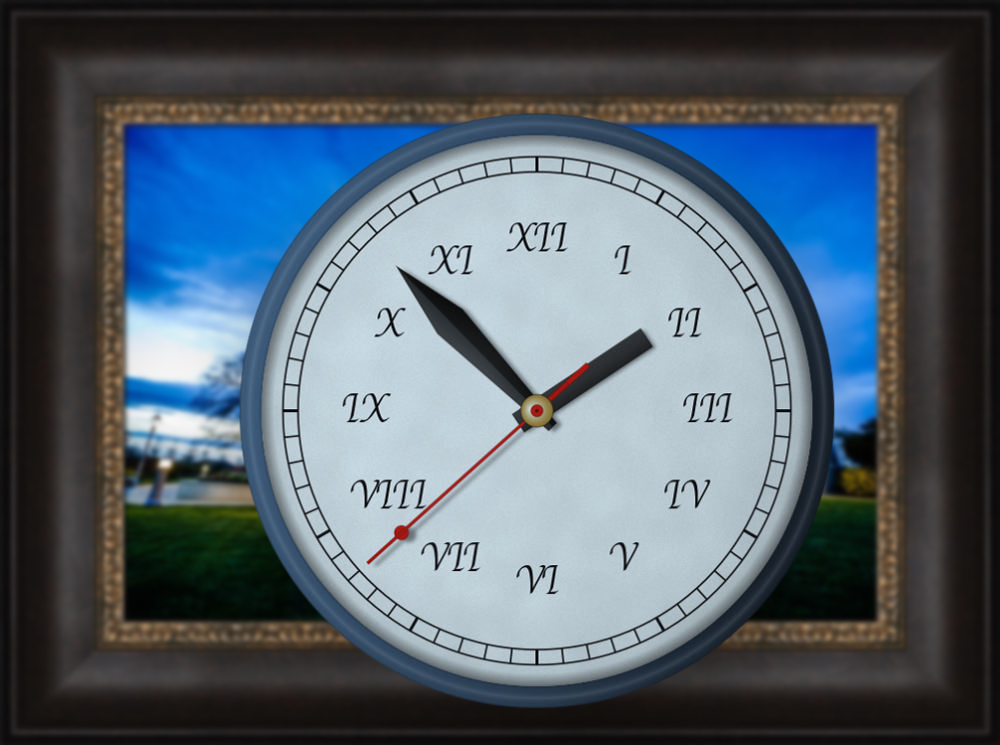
**1:52:38**
